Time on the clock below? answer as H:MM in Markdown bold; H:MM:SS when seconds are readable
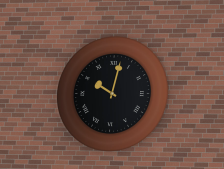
**10:02**
